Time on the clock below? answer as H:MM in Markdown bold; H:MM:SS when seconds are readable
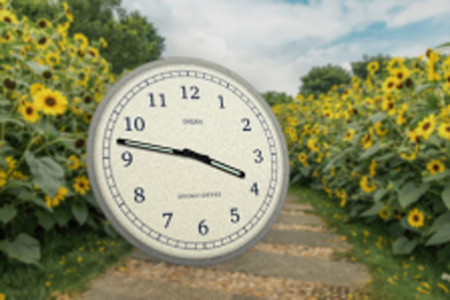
**3:47**
